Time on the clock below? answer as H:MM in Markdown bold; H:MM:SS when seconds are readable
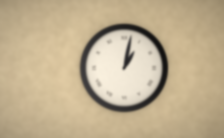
**1:02**
